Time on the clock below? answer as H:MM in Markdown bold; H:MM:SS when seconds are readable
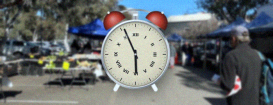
**5:56**
